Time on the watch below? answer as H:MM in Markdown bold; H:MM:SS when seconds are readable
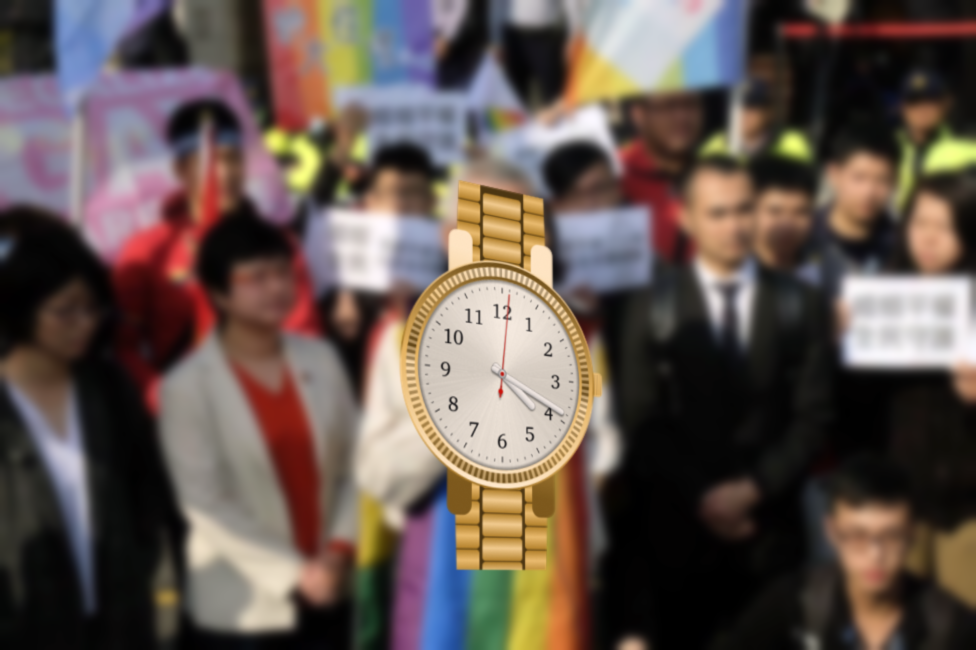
**4:19:01**
